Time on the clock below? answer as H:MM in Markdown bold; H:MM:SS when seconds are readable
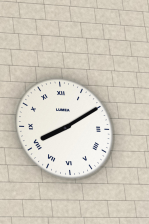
**8:10**
